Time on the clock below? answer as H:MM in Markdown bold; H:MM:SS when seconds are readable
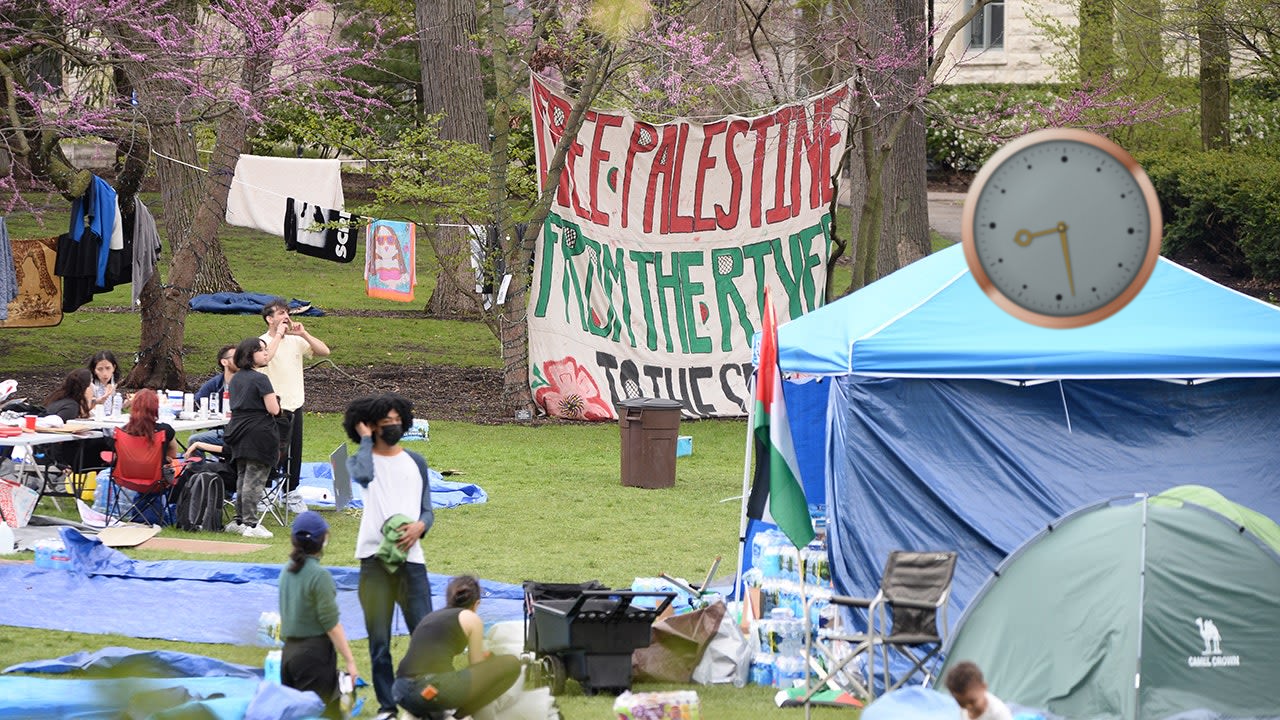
**8:28**
